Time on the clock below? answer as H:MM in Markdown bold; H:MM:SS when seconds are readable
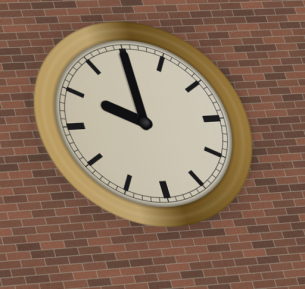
**10:00**
